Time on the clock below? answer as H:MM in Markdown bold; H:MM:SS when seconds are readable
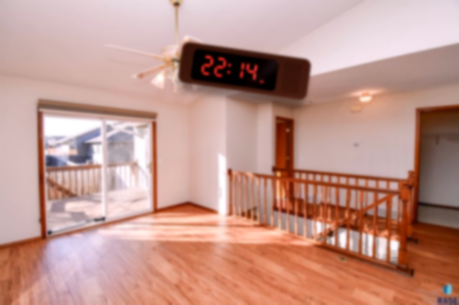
**22:14**
